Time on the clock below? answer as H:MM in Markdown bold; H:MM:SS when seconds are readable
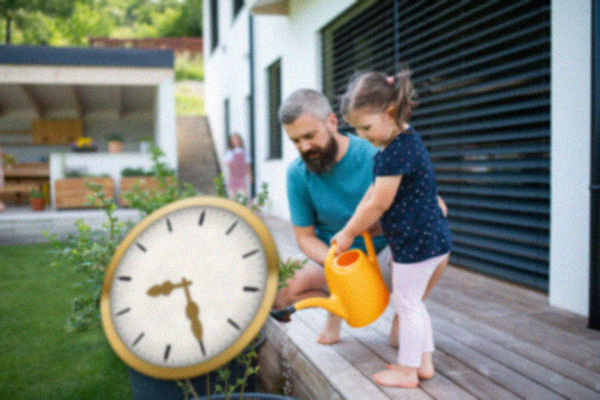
**8:25**
